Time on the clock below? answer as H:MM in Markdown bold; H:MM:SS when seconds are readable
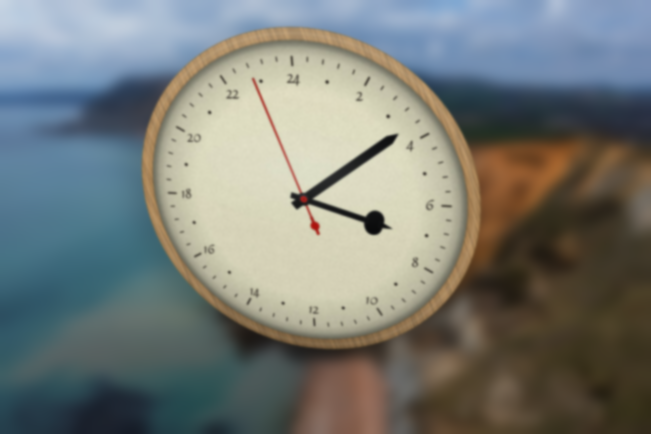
**7:08:57**
